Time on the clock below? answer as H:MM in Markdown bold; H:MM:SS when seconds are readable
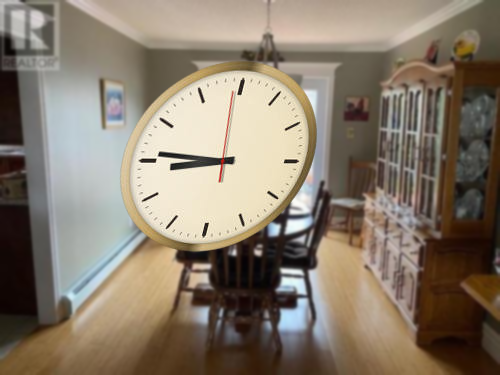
**8:45:59**
